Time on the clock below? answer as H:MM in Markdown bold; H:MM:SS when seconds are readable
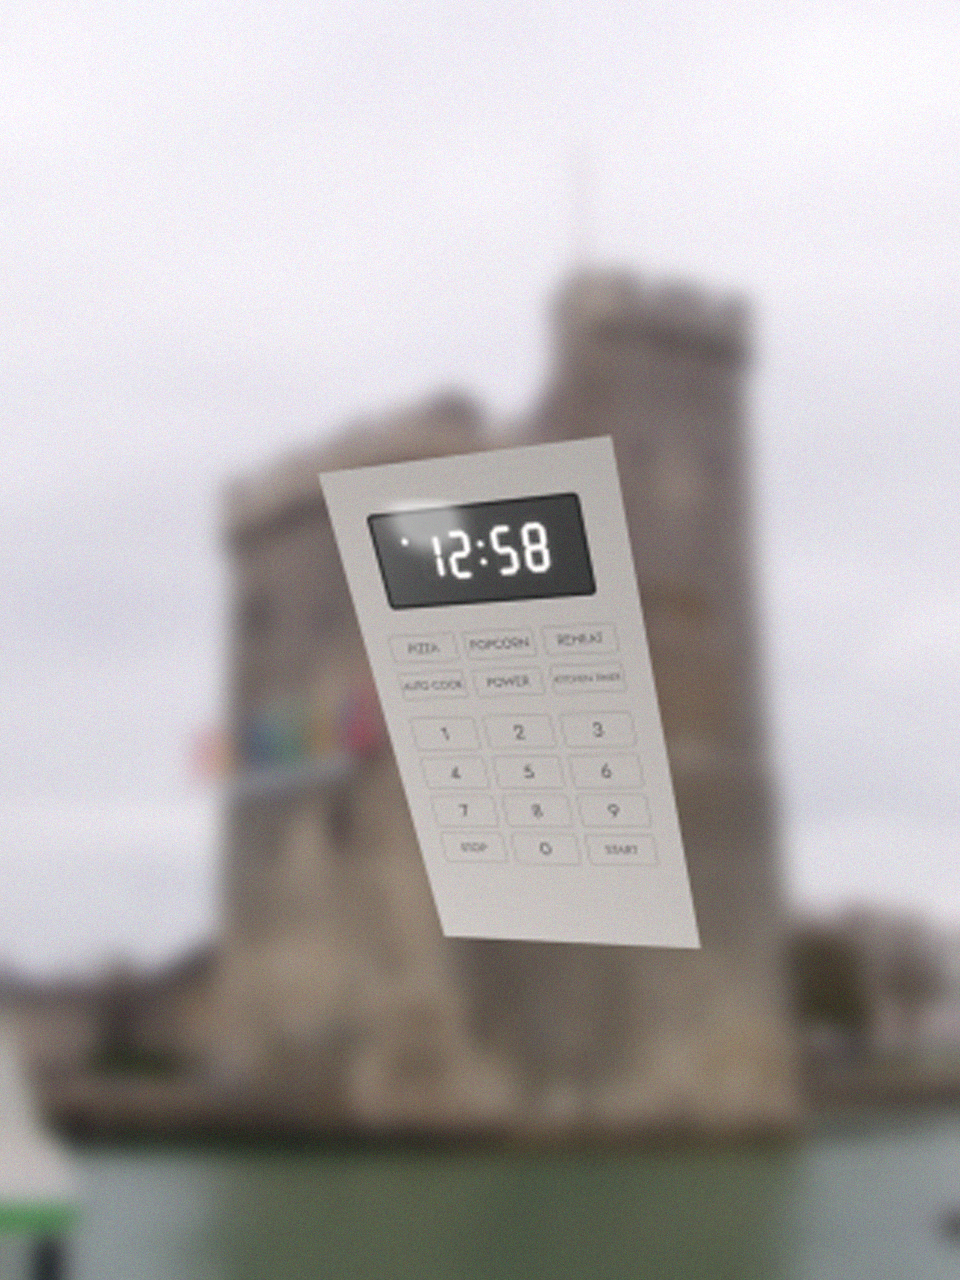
**12:58**
